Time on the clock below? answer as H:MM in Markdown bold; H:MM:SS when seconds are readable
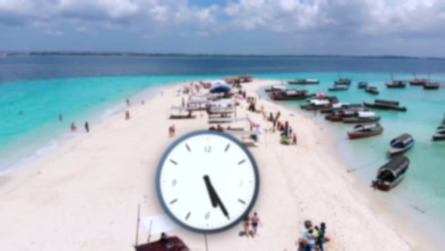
**5:25**
